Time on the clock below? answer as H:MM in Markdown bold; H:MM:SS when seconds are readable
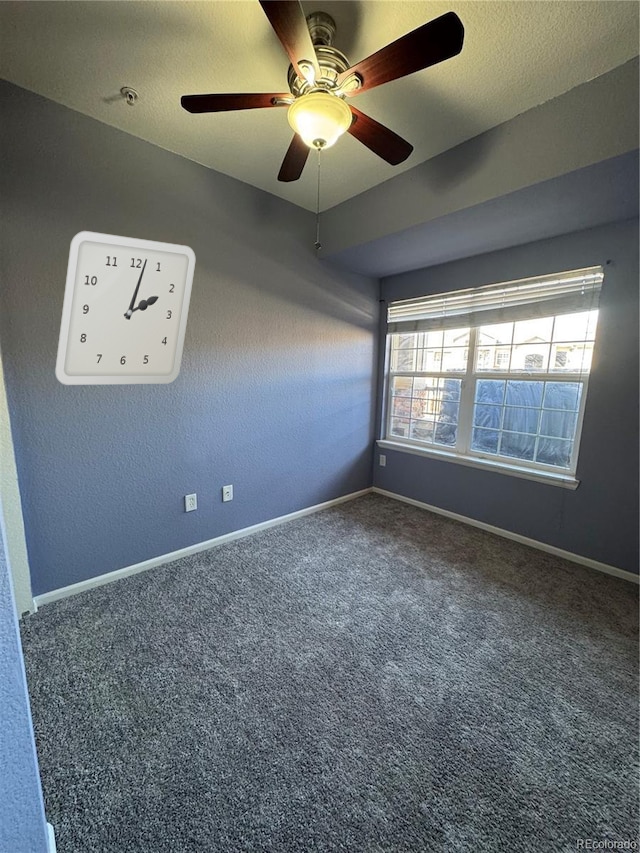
**2:02**
